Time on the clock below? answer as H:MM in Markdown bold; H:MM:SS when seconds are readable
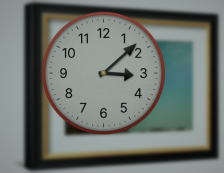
**3:08**
